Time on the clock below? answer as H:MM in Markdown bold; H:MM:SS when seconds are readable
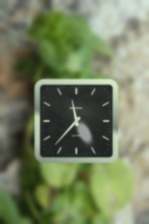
**11:37**
